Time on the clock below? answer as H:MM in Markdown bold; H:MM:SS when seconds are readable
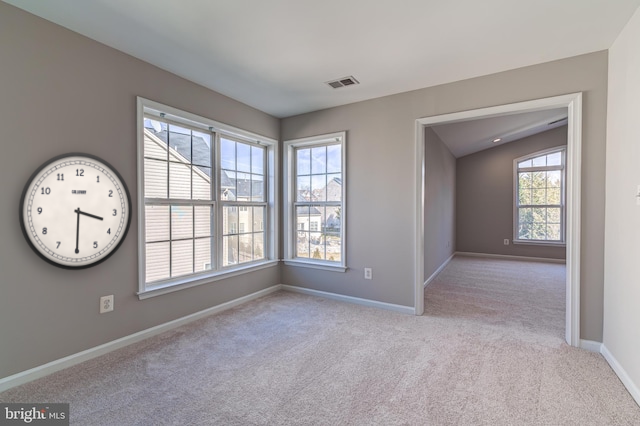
**3:30**
